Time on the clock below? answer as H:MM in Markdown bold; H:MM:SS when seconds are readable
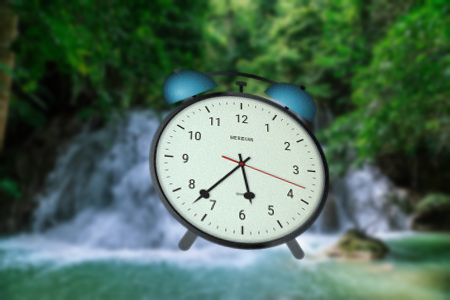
**5:37:18**
